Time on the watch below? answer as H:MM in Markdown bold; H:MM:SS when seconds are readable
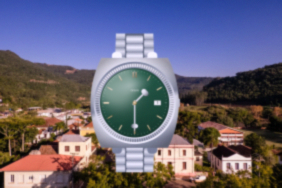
**1:30**
